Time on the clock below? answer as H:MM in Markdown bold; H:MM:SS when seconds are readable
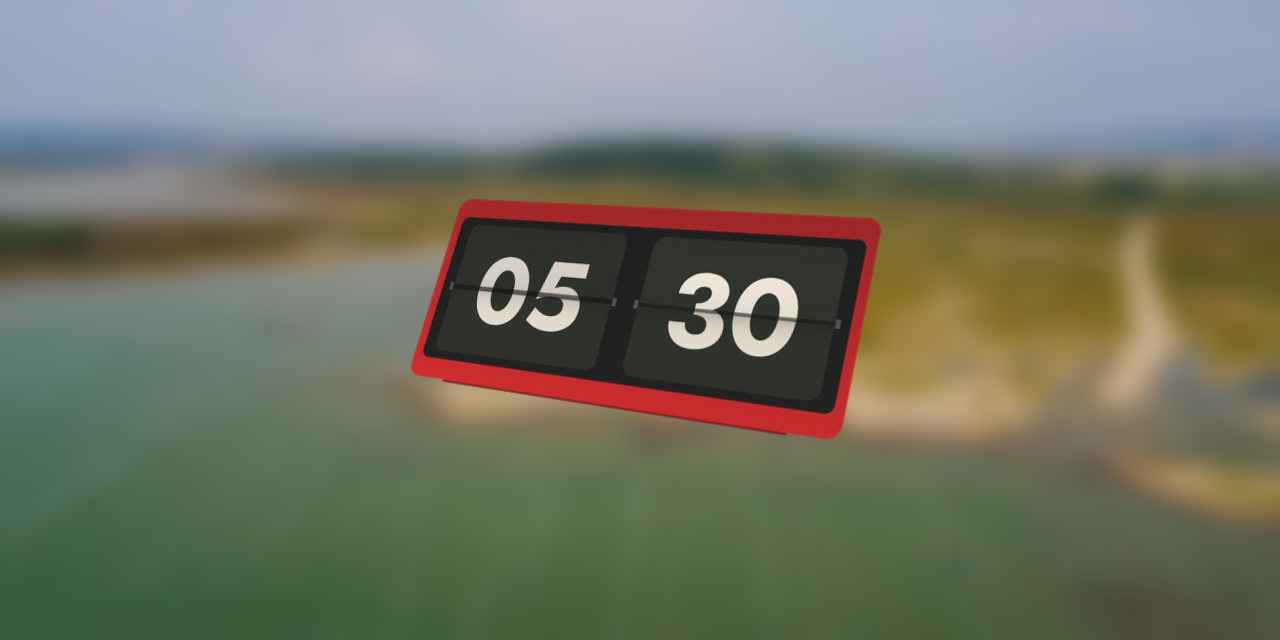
**5:30**
